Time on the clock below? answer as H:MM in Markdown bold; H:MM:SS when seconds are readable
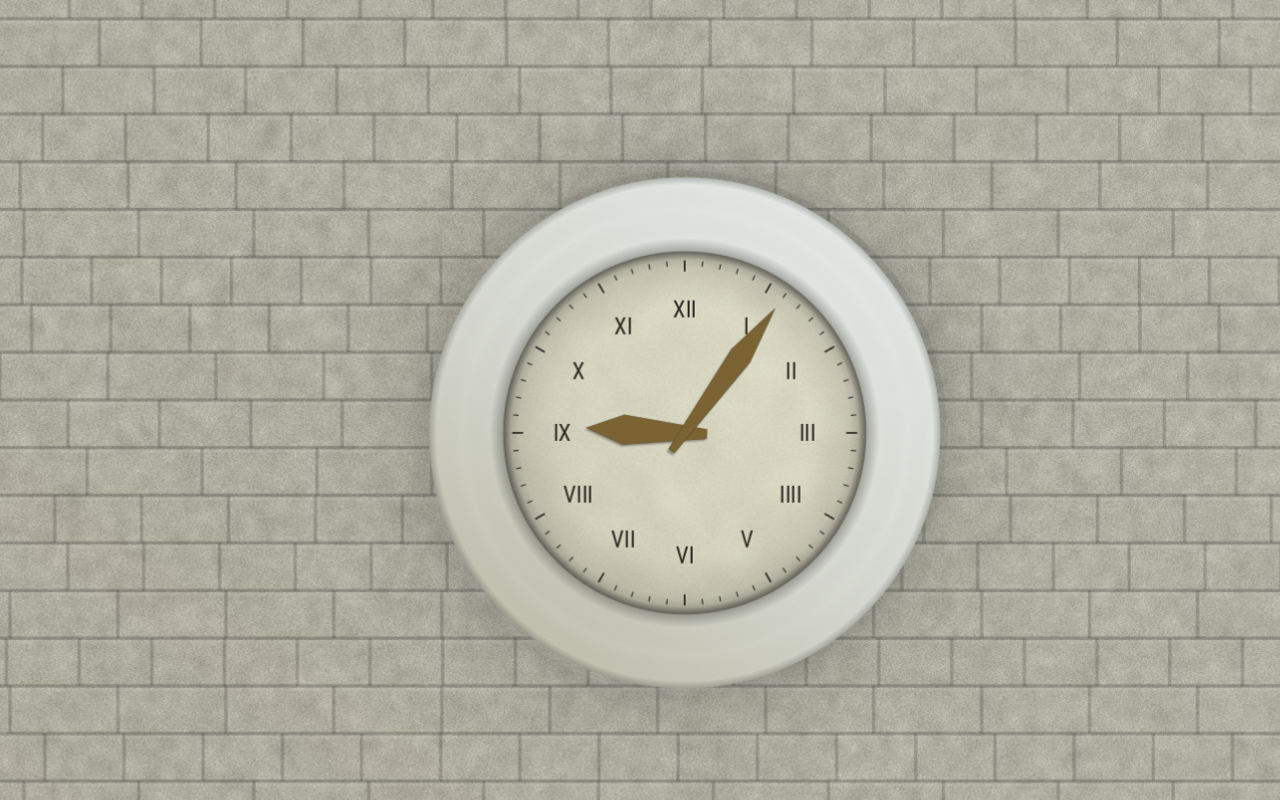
**9:06**
